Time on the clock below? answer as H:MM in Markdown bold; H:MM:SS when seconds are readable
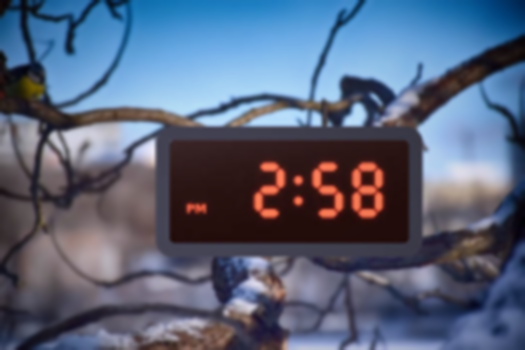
**2:58**
